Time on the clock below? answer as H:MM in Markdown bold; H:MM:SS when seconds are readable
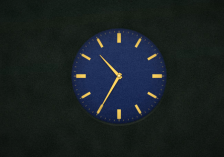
**10:35**
